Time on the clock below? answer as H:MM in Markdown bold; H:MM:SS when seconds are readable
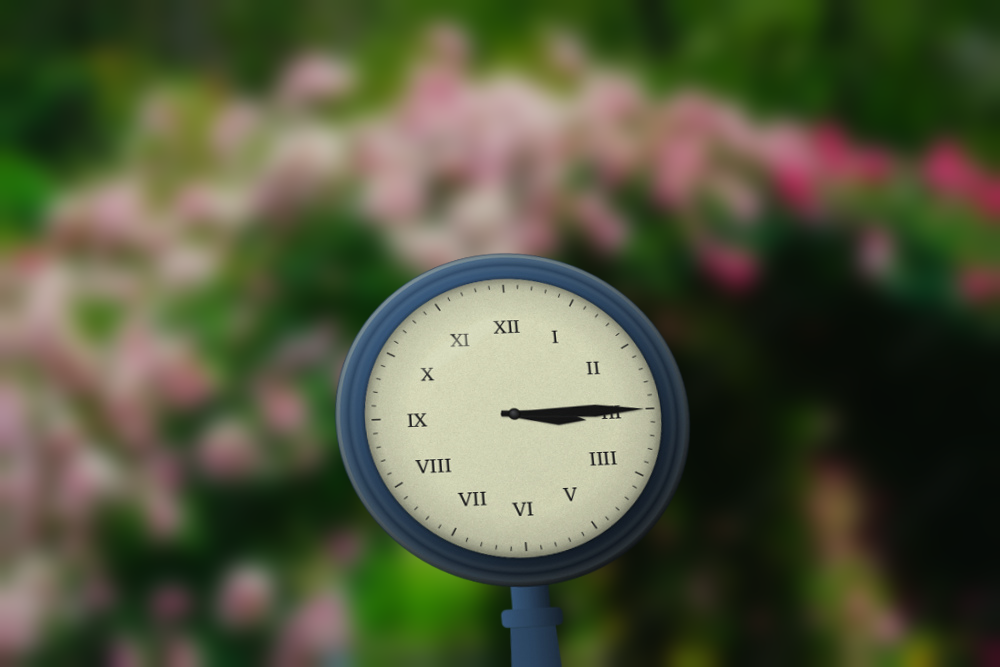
**3:15**
